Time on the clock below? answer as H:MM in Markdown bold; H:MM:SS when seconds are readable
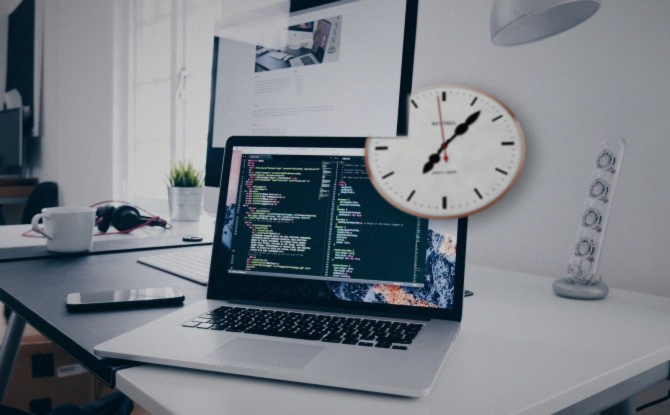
**7:06:59**
